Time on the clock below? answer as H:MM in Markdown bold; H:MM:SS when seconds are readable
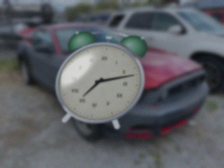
**7:12**
